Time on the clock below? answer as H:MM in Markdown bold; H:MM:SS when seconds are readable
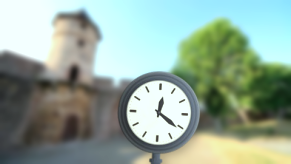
**12:21**
